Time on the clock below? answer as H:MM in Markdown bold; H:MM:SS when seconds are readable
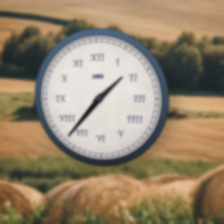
**1:37**
